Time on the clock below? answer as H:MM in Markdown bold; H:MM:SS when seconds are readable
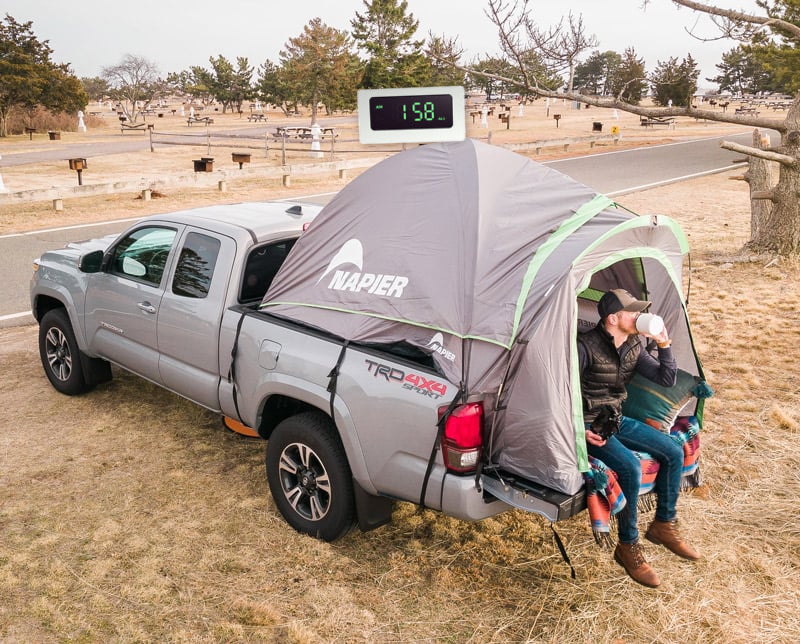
**1:58**
